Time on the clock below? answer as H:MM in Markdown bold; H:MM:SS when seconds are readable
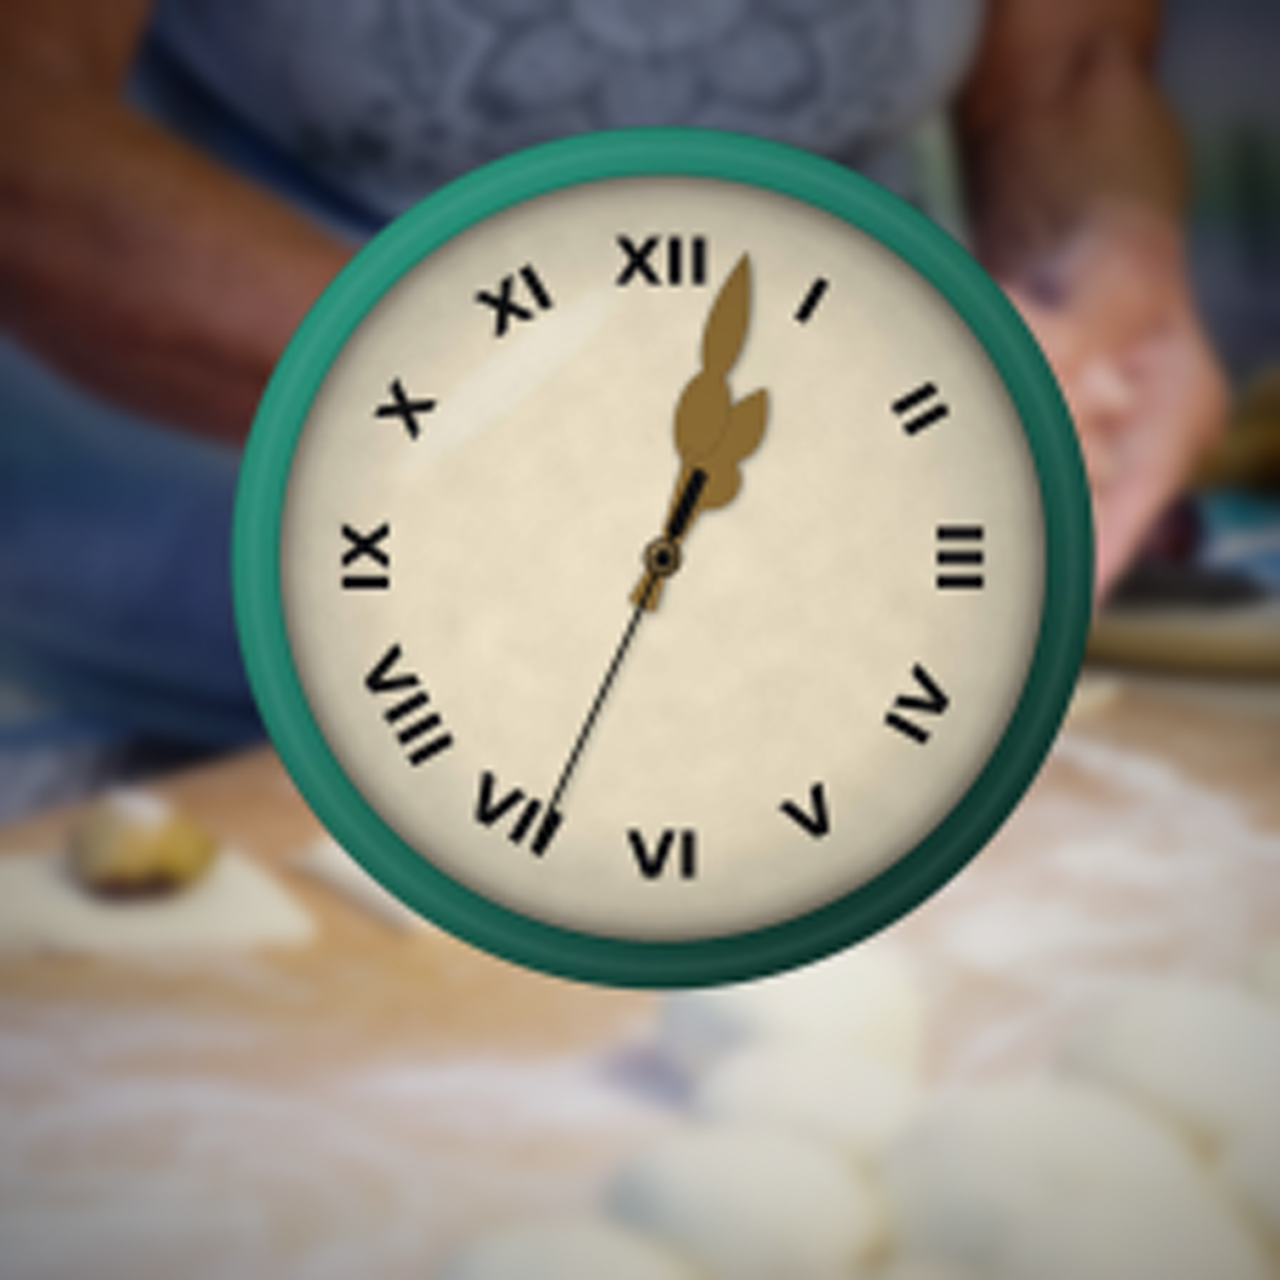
**1:02:34**
